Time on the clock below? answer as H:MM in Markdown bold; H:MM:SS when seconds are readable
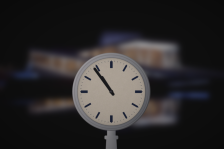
**10:54**
